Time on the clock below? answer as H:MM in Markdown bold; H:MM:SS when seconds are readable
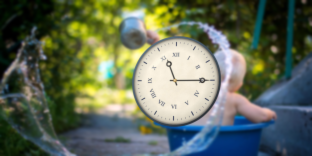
**11:15**
